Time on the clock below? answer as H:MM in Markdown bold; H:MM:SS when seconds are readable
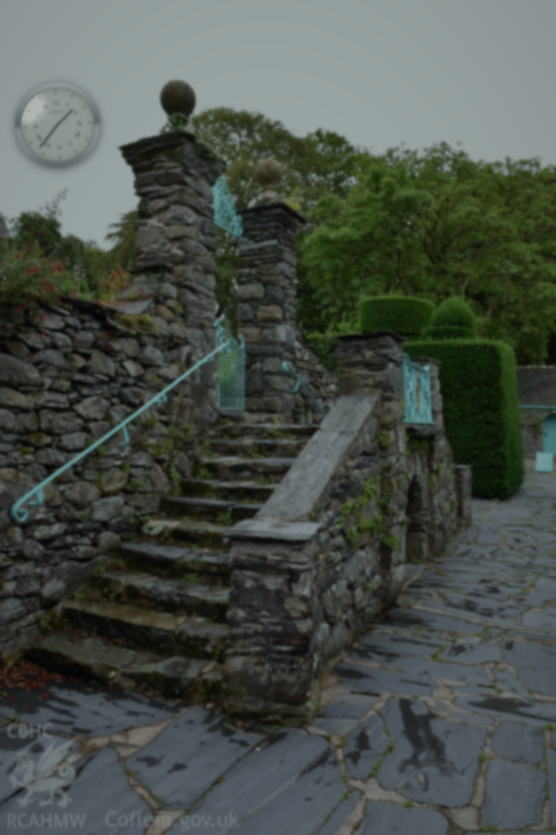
**1:37**
